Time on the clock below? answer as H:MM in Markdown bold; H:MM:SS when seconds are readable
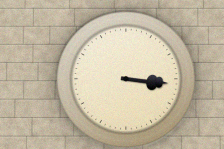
**3:16**
